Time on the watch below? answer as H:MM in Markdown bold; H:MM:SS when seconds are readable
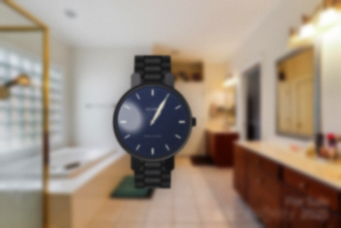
**1:05**
